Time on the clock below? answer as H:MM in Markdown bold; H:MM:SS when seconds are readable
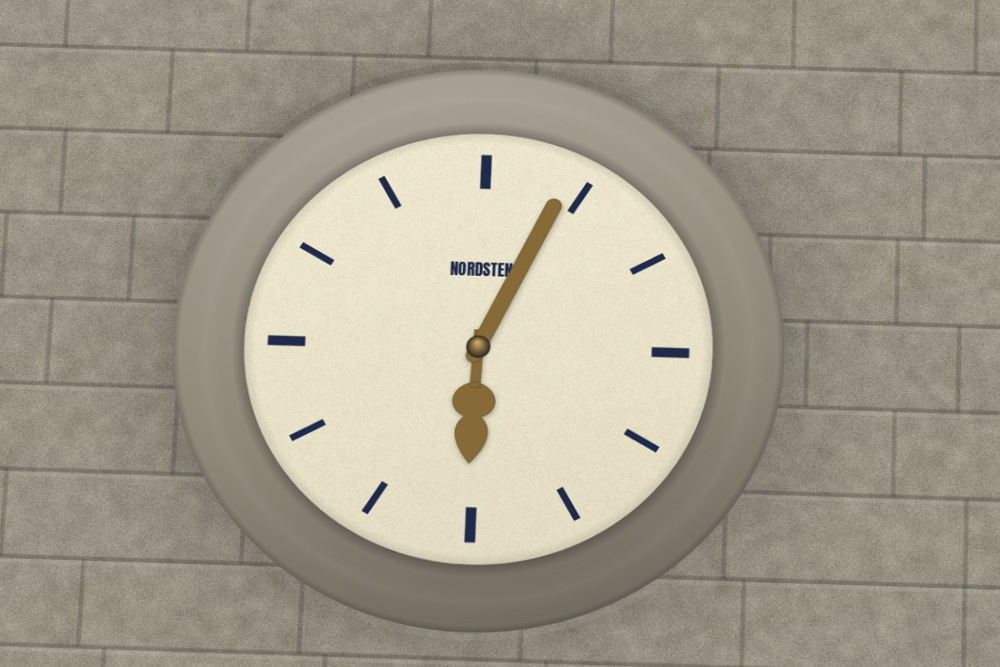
**6:04**
